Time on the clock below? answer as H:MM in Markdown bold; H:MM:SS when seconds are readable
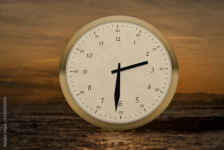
**2:31**
